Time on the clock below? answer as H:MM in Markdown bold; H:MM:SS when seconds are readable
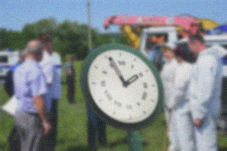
**1:56**
